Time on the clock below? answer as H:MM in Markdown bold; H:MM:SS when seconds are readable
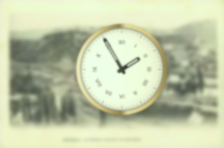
**1:55**
